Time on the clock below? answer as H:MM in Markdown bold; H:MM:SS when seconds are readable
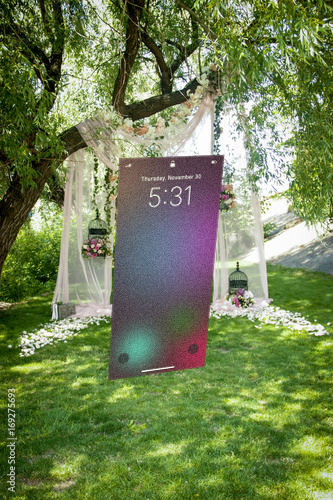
**5:31**
